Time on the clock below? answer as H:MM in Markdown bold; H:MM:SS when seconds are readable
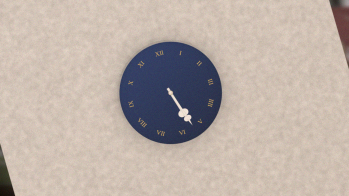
**5:27**
